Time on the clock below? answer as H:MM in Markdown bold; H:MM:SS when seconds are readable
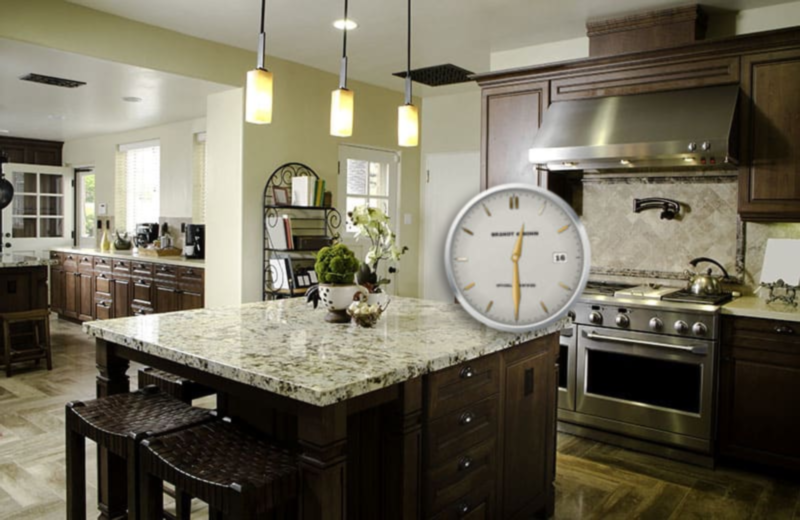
**12:30**
